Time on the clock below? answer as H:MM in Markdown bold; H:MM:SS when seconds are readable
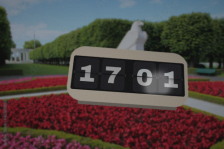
**17:01**
